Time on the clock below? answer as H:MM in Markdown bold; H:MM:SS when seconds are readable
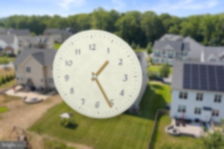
**1:26**
